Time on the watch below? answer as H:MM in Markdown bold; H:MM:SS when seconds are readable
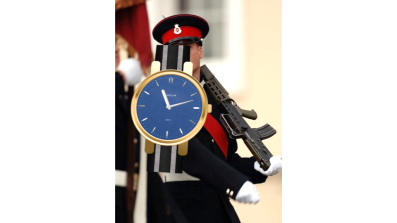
**11:12**
